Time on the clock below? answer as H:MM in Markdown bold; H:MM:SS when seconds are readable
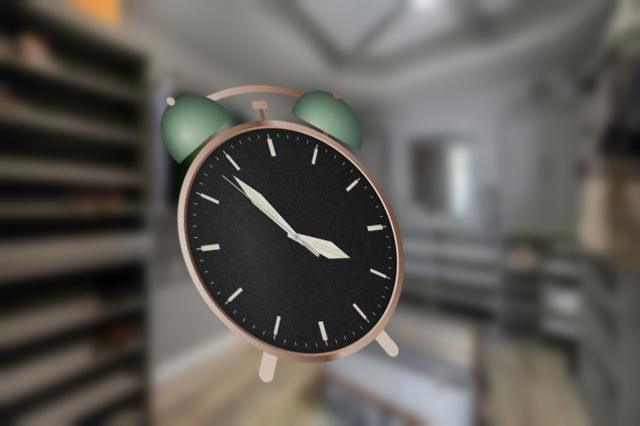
**3:53:53**
